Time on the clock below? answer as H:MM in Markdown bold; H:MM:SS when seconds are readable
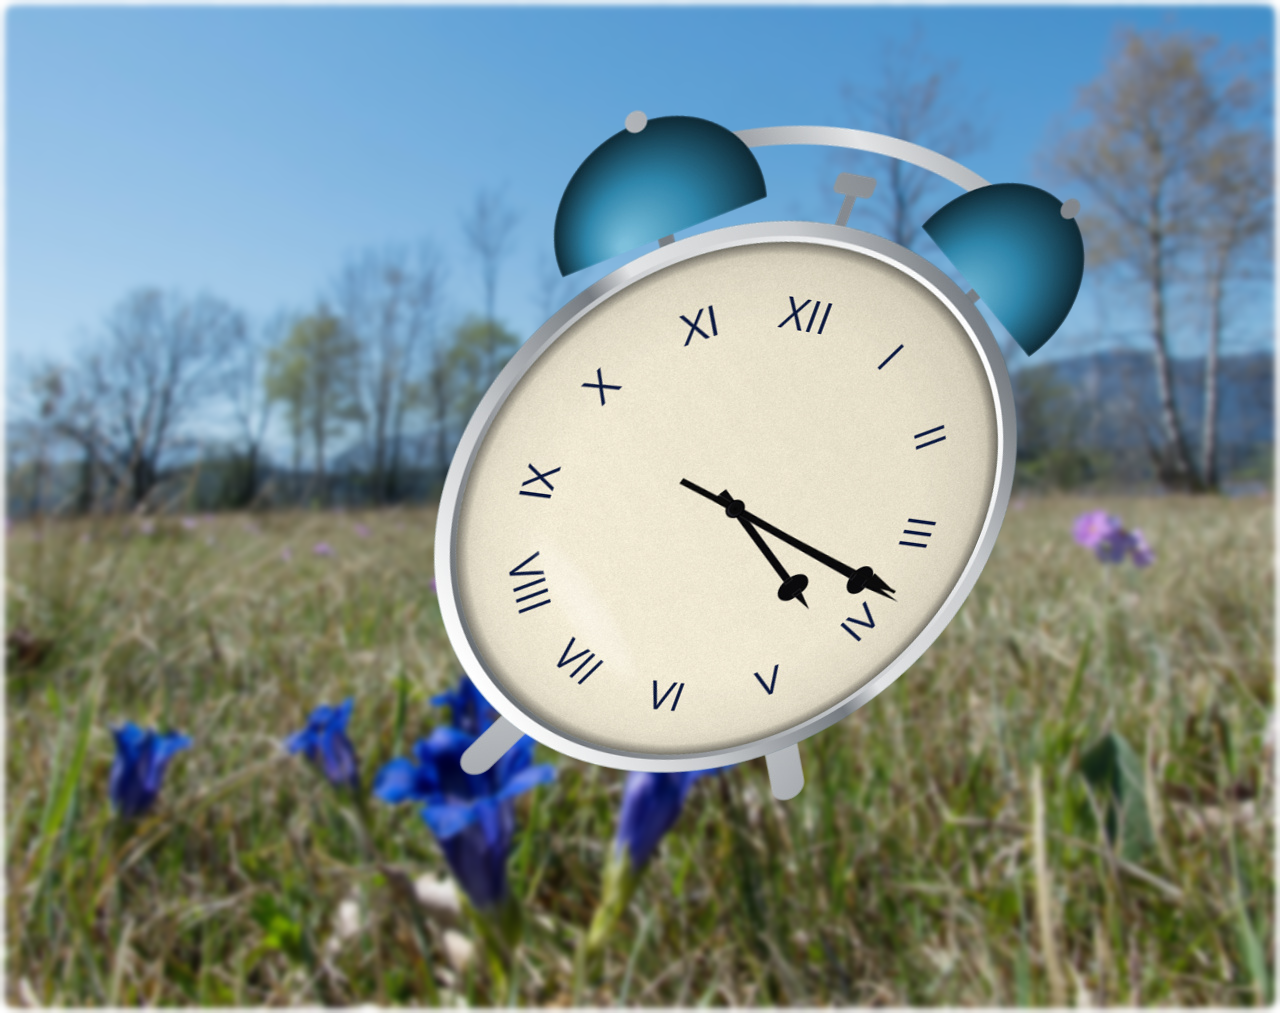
**4:18:18**
